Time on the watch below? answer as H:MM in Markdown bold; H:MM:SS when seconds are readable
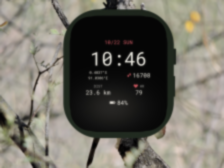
**10:46**
